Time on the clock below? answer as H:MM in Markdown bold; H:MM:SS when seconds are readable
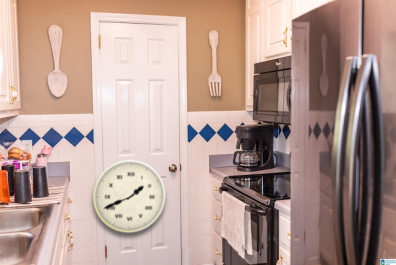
**1:41**
